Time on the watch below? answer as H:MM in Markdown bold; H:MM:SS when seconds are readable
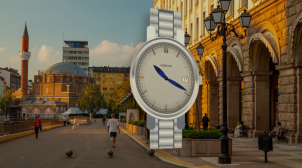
**10:19**
